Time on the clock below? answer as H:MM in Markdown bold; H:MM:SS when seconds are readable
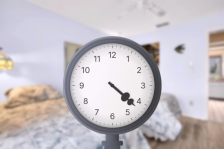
**4:22**
